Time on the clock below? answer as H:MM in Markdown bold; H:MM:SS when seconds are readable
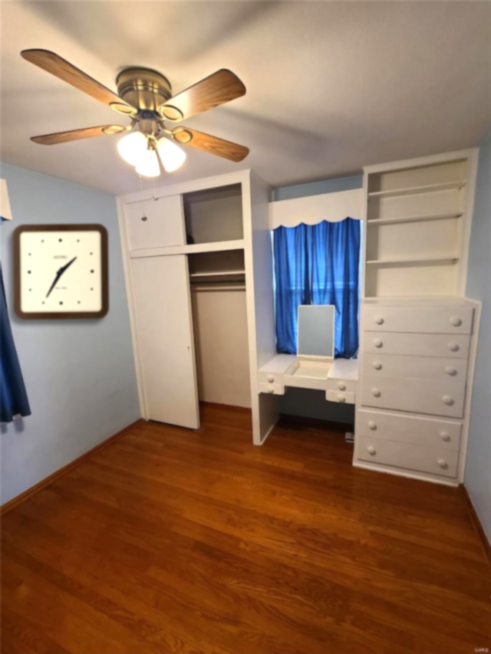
**1:35**
